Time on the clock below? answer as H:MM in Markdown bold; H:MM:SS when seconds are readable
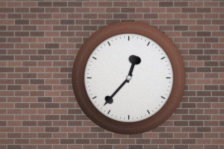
**12:37**
